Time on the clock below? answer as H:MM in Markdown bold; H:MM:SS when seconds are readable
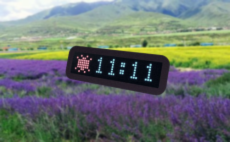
**11:11**
